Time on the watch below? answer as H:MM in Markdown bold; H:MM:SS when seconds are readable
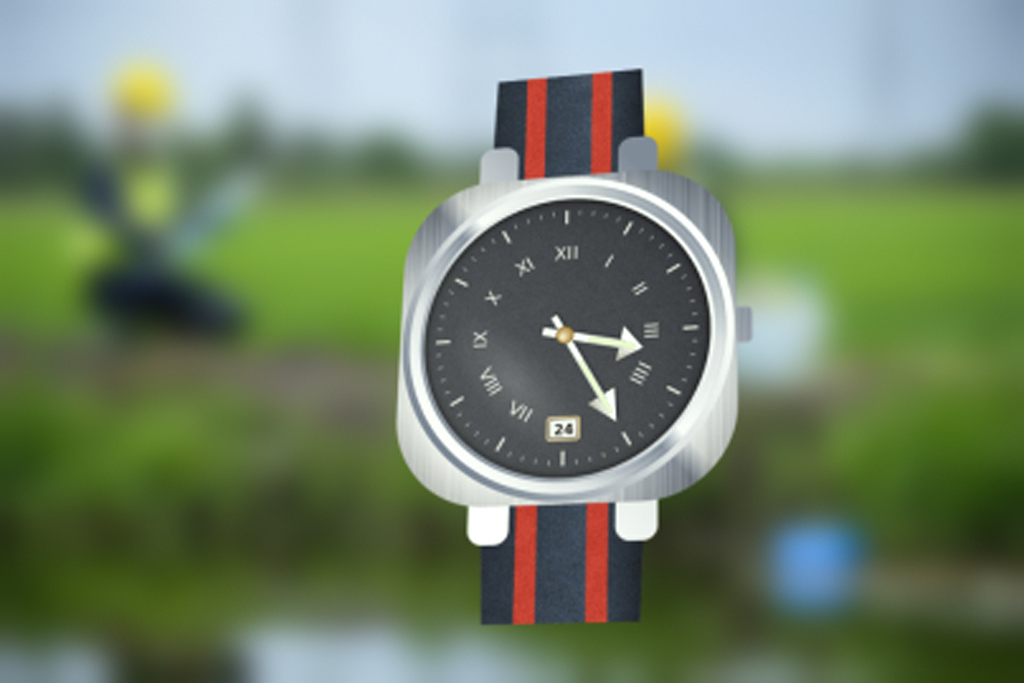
**3:25**
